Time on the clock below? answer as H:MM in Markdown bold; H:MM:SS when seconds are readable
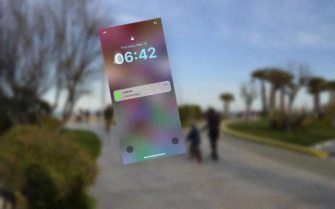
**6:42**
